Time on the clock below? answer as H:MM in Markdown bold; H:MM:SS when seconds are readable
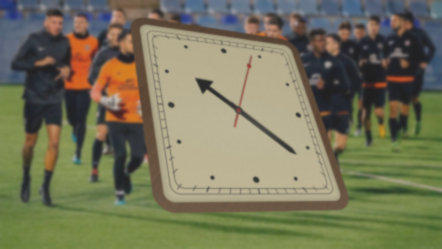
**10:22:04**
